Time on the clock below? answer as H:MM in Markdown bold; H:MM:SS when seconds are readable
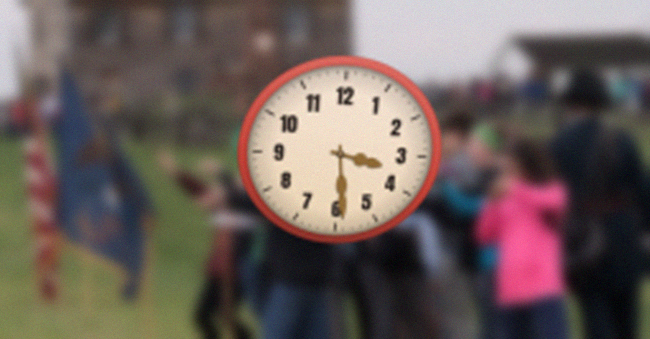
**3:29**
